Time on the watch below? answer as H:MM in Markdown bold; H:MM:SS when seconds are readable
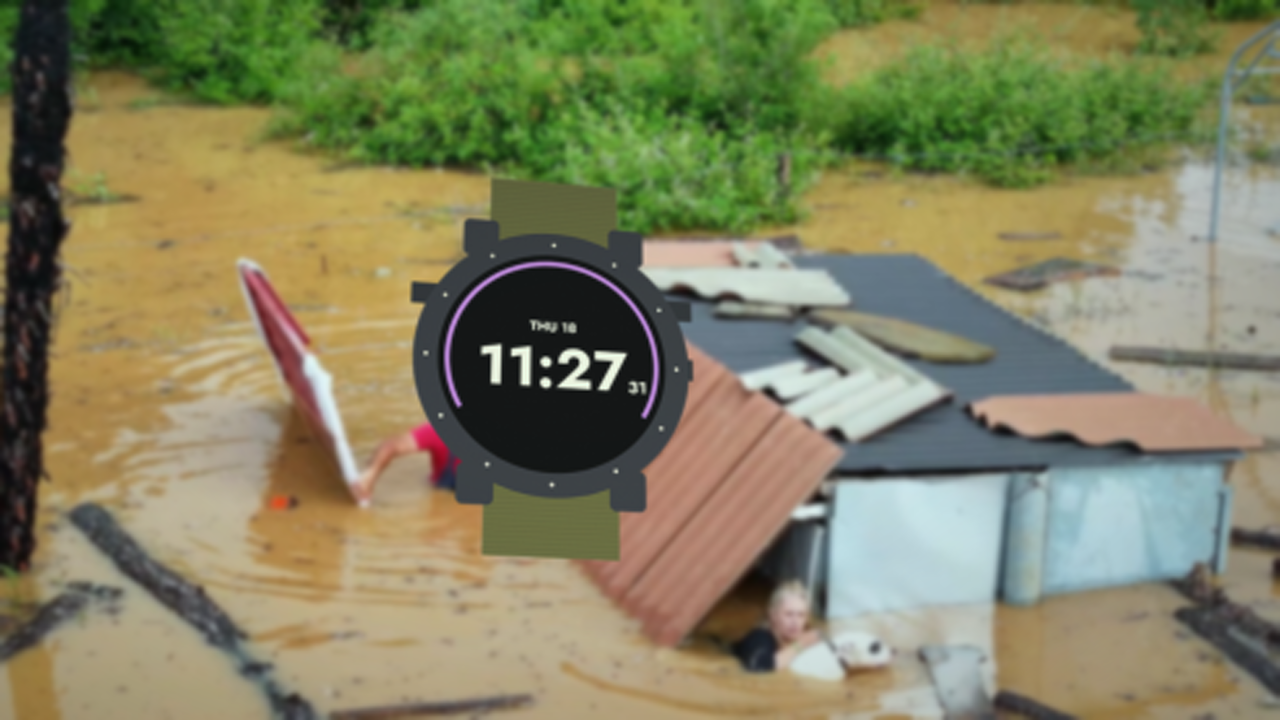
**11:27**
